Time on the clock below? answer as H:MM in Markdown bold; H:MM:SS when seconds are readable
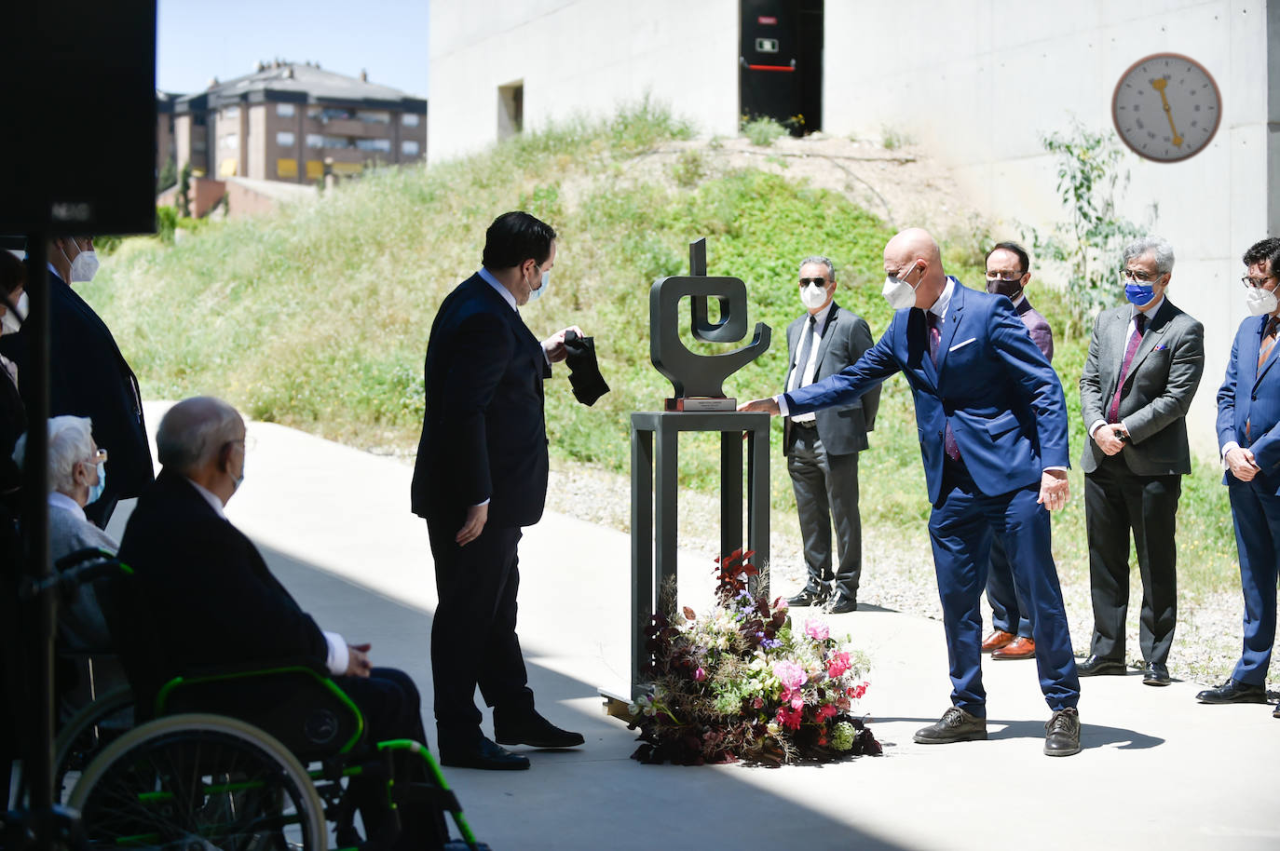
**11:27**
